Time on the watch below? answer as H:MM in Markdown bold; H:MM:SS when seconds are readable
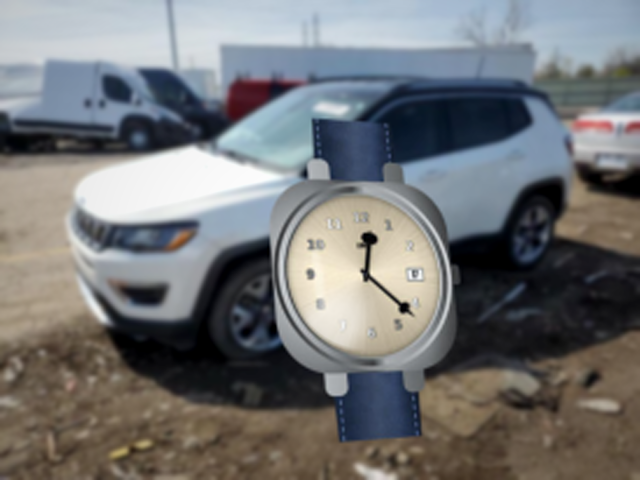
**12:22**
